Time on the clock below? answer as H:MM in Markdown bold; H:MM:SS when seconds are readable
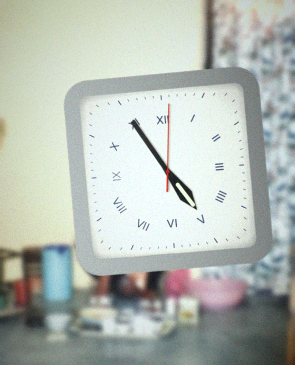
**4:55:01**
